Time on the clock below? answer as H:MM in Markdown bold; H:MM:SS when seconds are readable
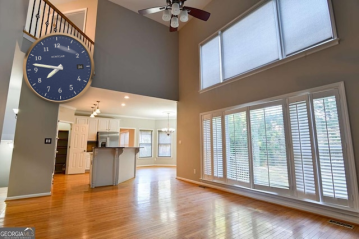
**7:47**
